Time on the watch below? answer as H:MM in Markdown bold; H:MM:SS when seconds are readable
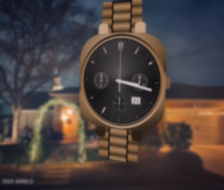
**3:17**
